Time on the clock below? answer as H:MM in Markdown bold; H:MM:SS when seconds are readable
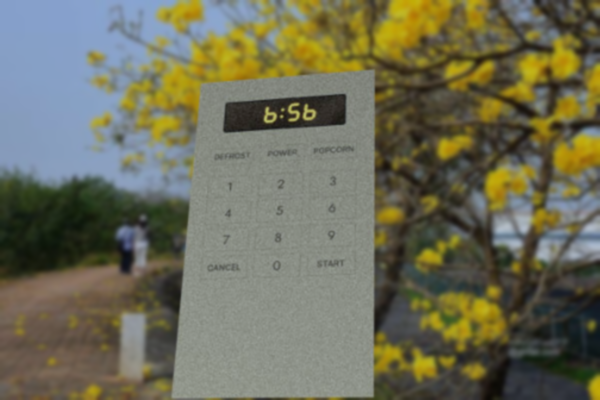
**6:56**
